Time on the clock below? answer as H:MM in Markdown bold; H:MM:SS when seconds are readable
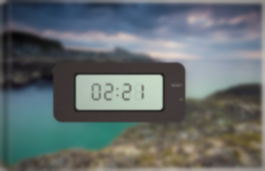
**2:21**
